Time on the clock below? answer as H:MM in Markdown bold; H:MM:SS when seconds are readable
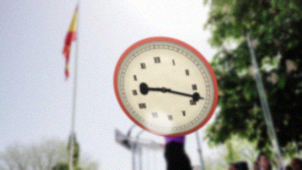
**9:18**
